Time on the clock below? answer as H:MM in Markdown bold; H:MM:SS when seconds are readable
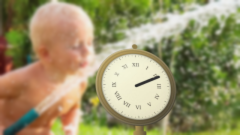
**2:11**
